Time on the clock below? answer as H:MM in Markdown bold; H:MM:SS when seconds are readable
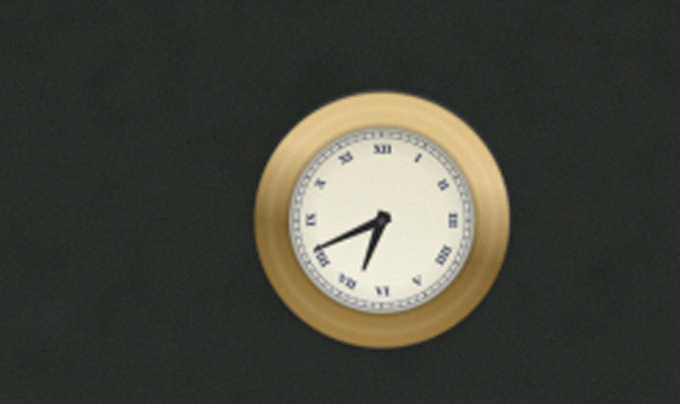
**6:41**
